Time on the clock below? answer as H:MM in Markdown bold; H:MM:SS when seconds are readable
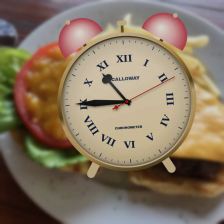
**10:45:11**
